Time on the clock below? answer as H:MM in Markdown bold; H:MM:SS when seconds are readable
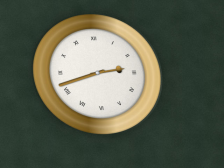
**2:42**
